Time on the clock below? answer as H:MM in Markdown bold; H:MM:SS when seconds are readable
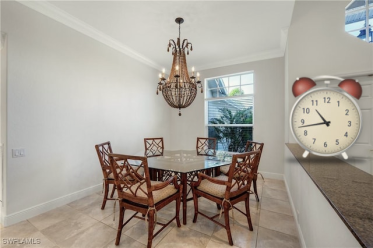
**10:43**
